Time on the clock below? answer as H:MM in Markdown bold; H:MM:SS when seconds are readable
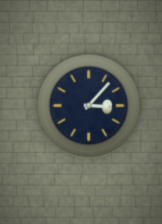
**3:07**
